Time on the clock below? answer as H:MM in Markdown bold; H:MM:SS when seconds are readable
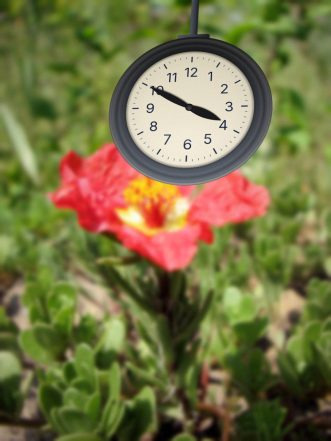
**3:50**
